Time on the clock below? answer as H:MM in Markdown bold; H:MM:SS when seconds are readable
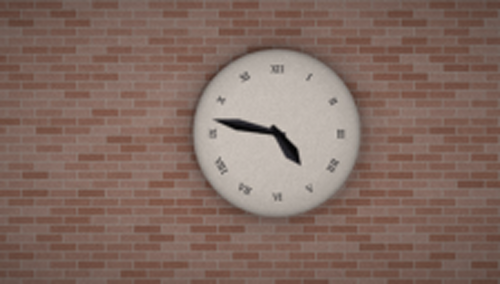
**4:47**
